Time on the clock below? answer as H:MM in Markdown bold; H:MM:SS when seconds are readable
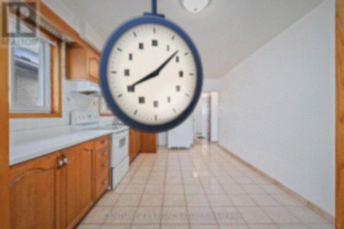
**8:08**
